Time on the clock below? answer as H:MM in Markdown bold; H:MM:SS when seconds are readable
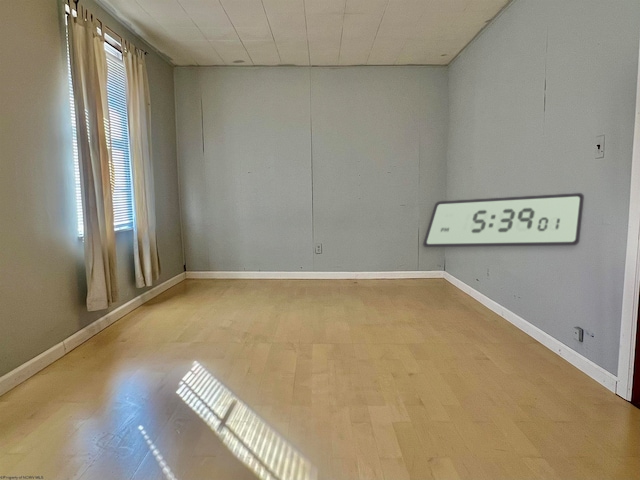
**5:39:01**
